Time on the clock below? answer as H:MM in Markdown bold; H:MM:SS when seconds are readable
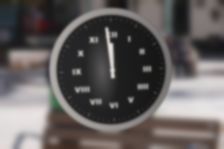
**11:59**
